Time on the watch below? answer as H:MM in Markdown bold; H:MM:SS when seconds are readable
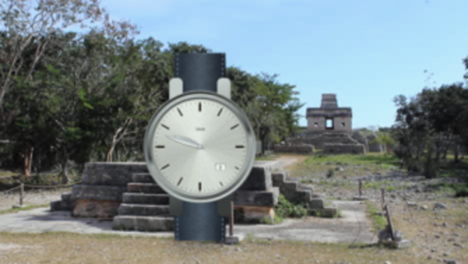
**9:48**
